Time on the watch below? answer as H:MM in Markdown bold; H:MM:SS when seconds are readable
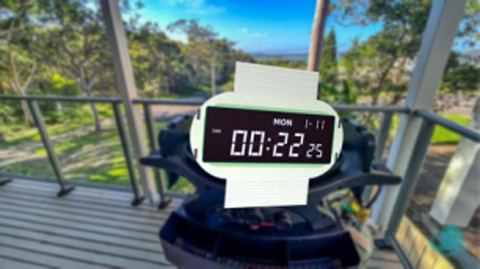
**0:22:25**
